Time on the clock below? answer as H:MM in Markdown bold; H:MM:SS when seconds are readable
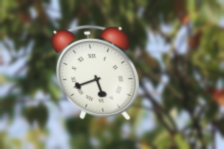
**5:42**
